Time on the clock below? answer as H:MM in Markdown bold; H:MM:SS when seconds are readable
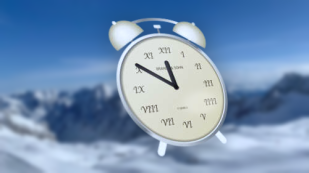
**11:51**
